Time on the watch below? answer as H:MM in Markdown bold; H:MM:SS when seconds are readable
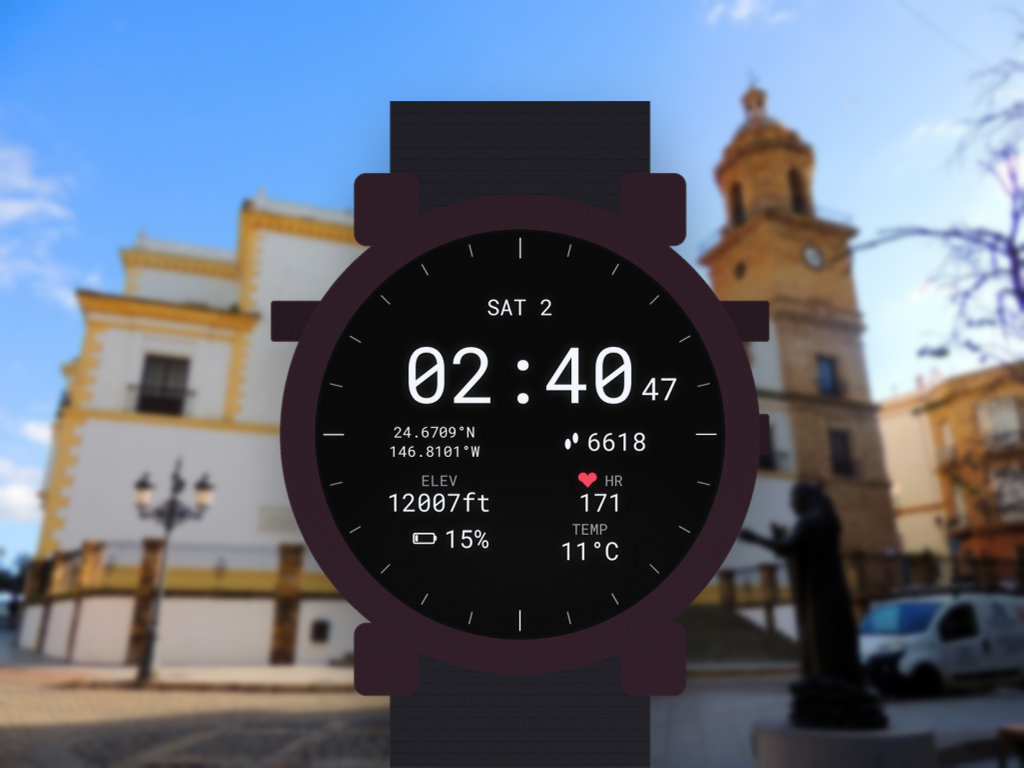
**2:40:47**
